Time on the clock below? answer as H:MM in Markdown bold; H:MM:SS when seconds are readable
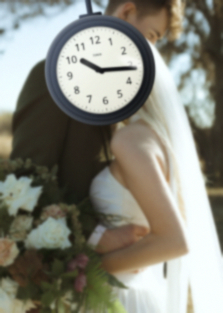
**10:16**
